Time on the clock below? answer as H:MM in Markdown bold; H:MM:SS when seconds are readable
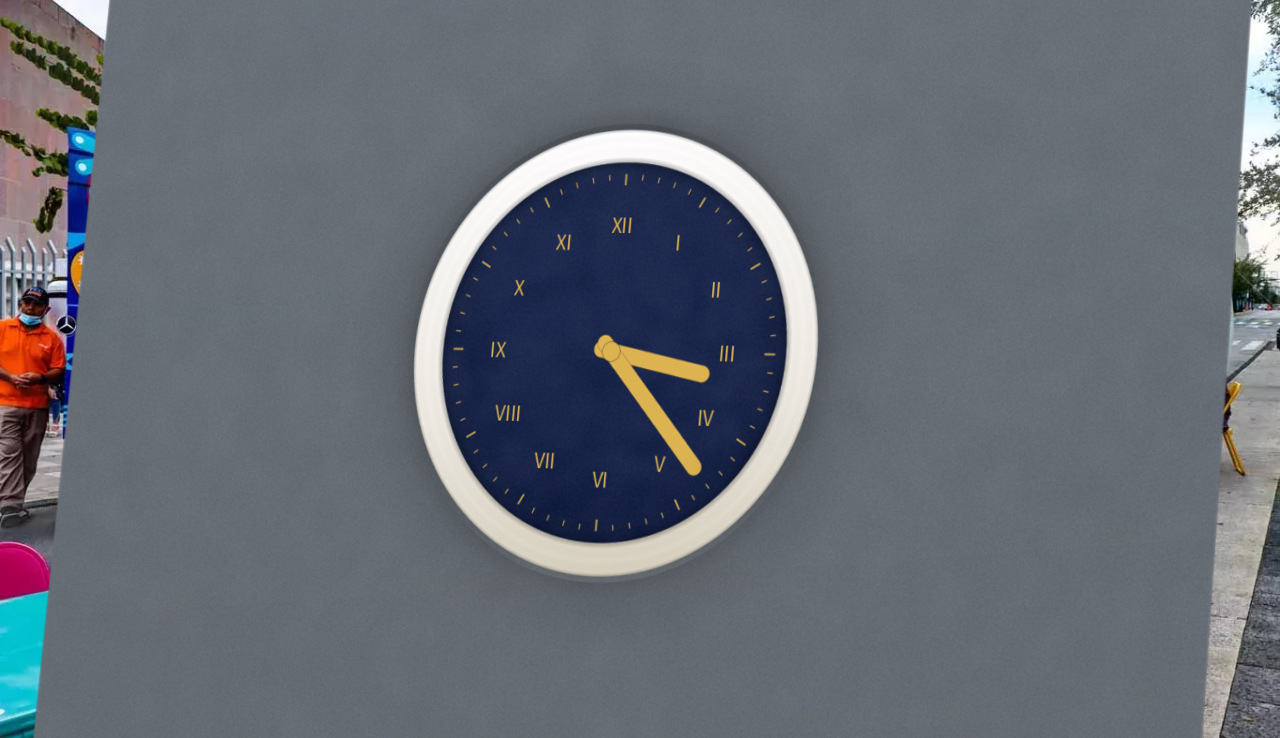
**3:23**
